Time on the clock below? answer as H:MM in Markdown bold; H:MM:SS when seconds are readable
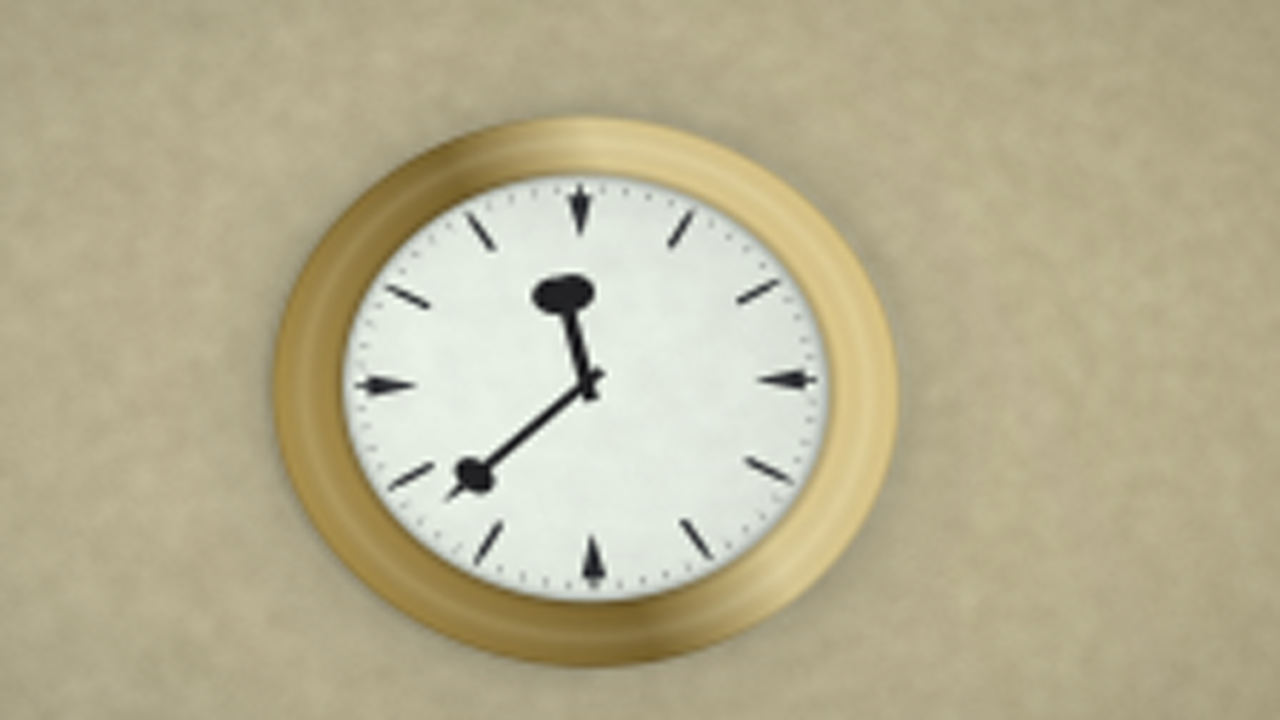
**11:38**
